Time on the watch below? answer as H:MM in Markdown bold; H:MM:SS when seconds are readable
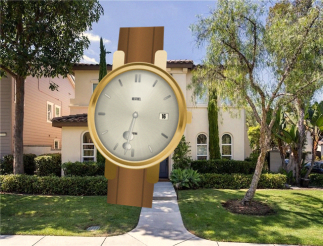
**6:32**
